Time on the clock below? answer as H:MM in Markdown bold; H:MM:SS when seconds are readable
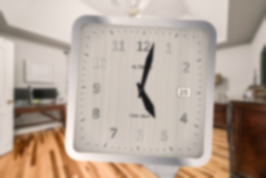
**5:02**
